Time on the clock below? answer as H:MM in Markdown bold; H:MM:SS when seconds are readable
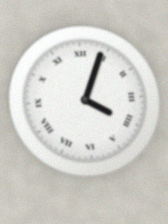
**4:04**
